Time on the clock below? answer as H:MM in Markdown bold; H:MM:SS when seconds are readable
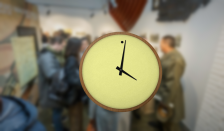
**4:01**
